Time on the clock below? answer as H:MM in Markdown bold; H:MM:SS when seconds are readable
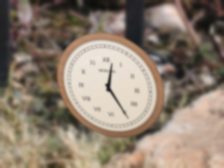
**12:25**
